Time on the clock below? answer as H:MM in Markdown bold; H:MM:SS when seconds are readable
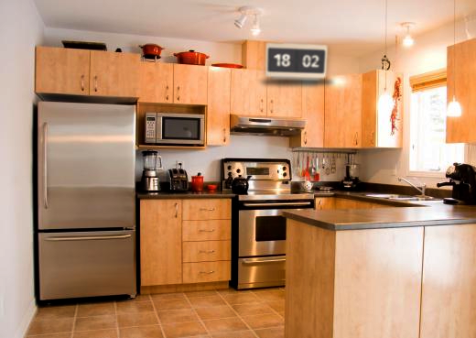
**18:02**
